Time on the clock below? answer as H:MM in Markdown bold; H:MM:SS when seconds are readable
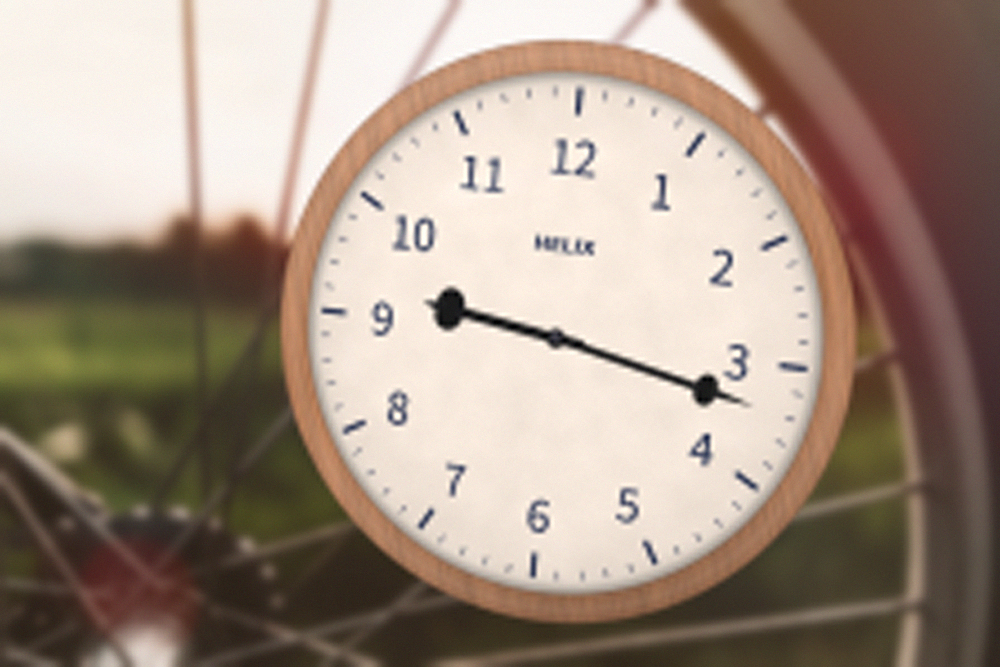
**9:17**
